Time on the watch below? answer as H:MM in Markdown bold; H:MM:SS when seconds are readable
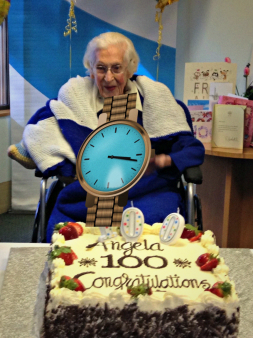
**3:17**
